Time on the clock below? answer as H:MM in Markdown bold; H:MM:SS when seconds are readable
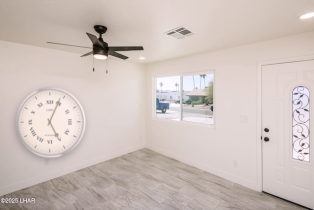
**5:04**
